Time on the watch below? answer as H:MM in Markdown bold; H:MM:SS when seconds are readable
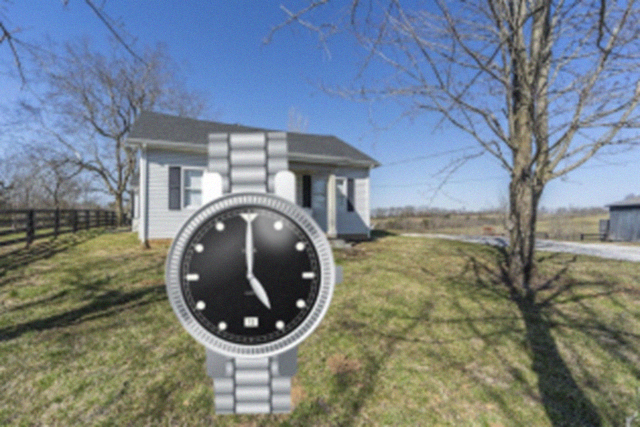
**5:00**
